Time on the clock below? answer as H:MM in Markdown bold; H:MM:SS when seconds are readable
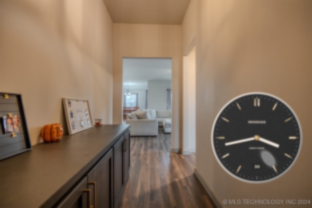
**3:43**
